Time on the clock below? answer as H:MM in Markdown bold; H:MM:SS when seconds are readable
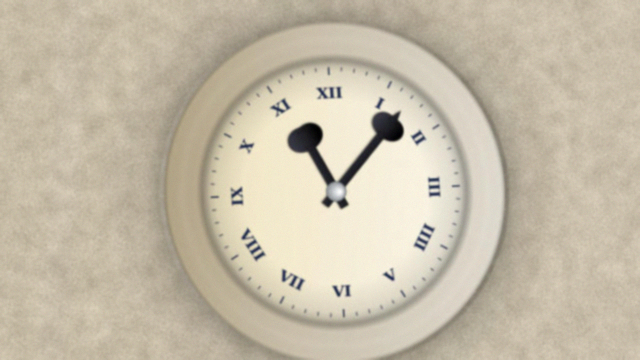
**11:07**
